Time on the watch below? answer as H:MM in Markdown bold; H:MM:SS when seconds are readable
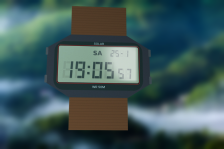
**19:05:57**
